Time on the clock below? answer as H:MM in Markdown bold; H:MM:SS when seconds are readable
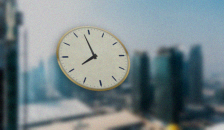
**7:58**
